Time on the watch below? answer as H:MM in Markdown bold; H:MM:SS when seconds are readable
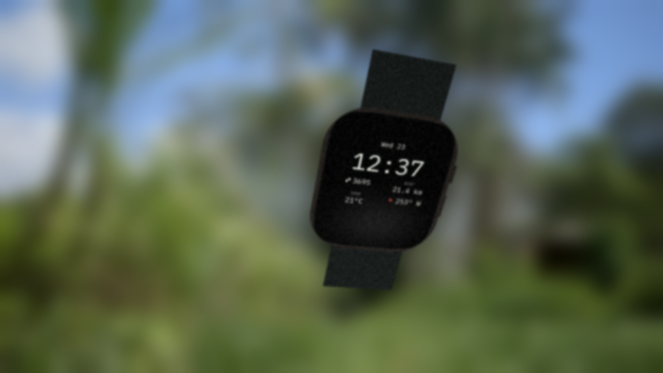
**12:37**
